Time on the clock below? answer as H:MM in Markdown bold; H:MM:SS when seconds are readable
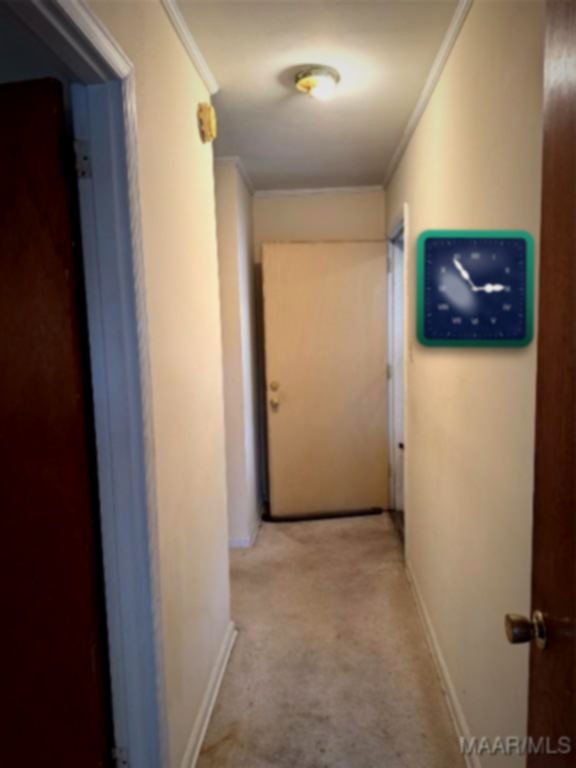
**2:54**
